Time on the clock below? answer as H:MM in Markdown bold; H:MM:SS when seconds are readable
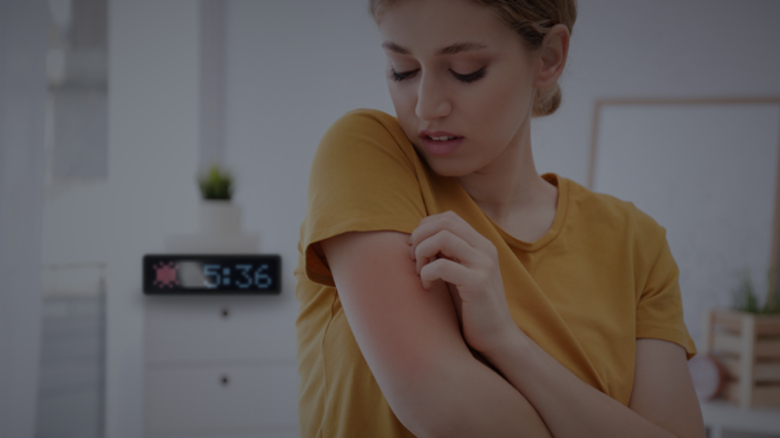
**5:36**
